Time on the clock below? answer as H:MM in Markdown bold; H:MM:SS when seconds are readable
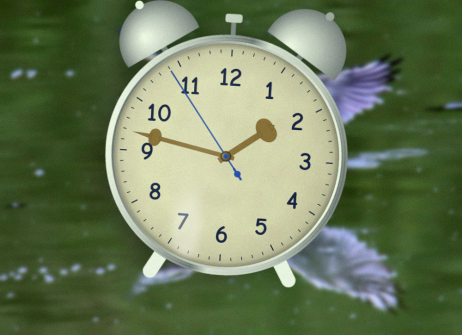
**1:46:54**
